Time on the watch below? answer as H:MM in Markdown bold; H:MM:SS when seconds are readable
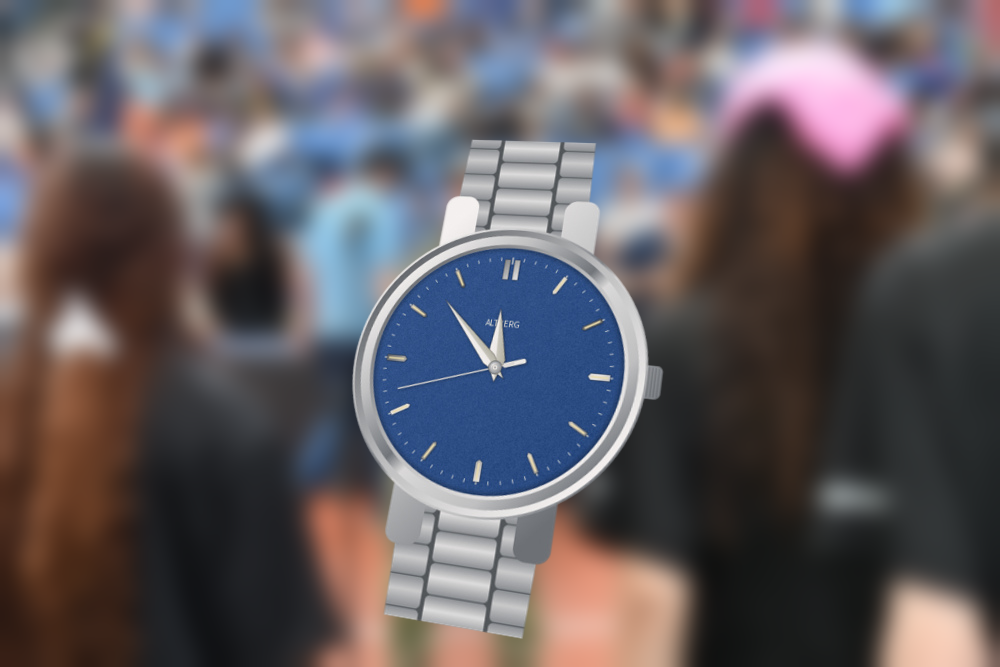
**11:52:42**
